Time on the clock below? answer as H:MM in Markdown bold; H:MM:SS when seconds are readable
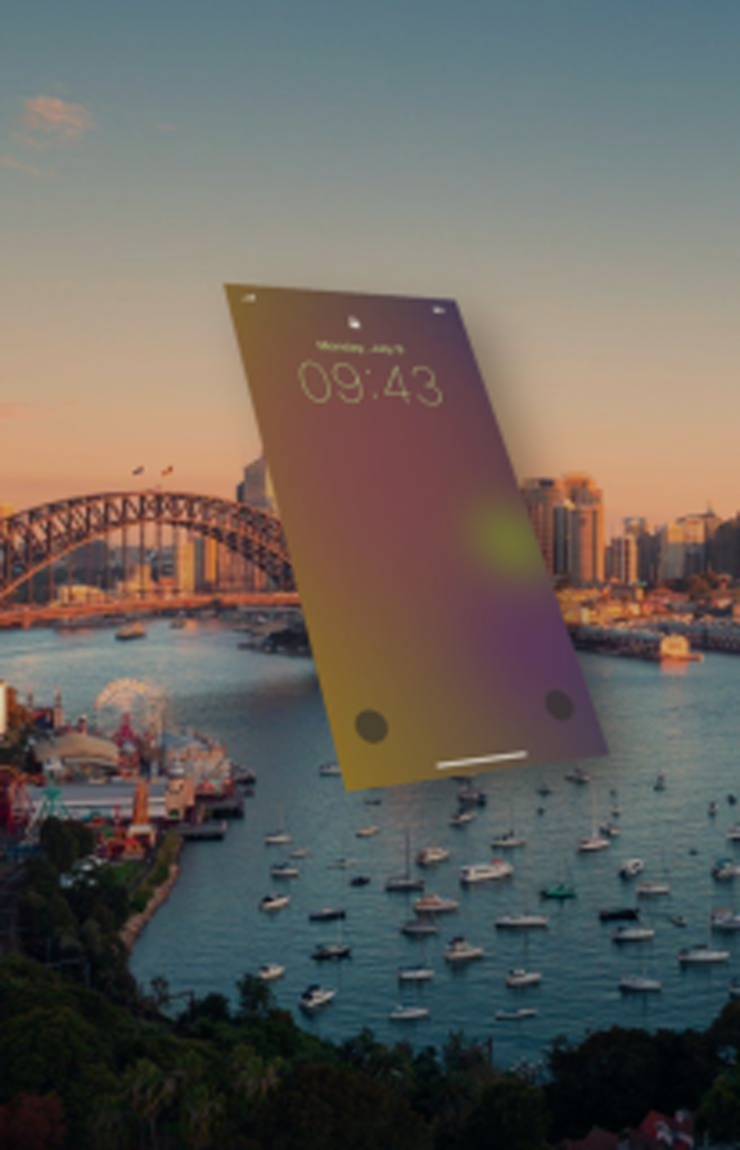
**9:43**
